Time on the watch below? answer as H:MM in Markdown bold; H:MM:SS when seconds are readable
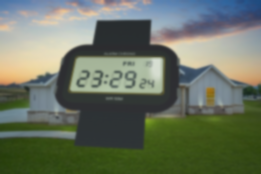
**23:29**
